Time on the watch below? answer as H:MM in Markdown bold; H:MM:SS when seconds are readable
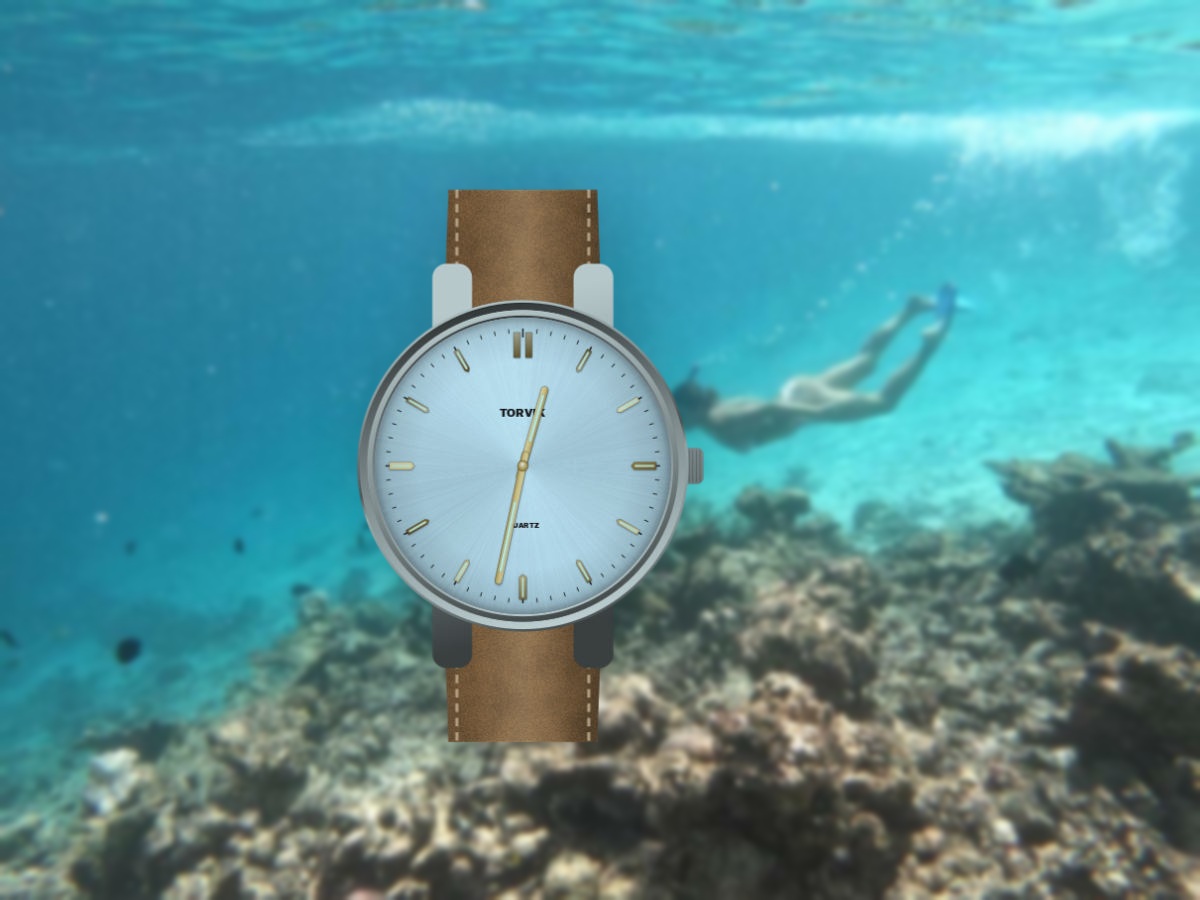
**12:32**
